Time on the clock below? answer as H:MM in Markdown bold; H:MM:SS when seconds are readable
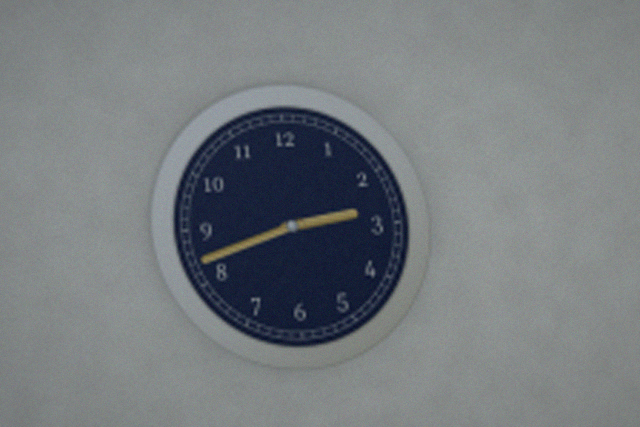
**2:42**
